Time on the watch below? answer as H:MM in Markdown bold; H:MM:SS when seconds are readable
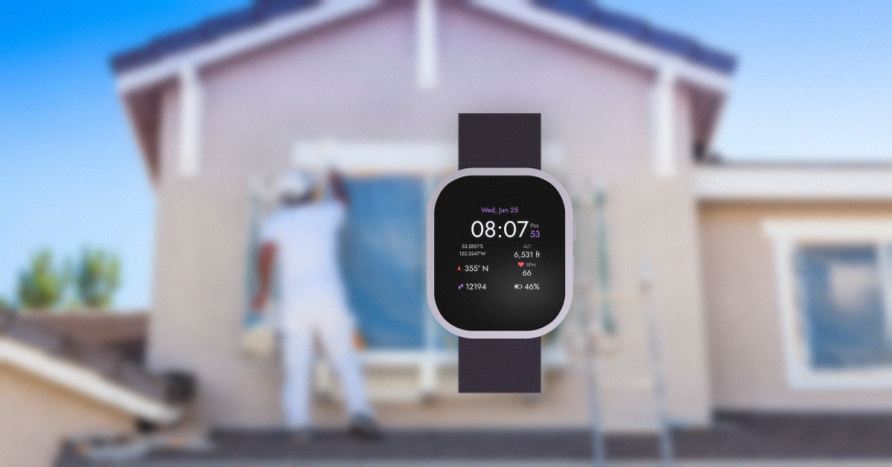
**8:07:53**
